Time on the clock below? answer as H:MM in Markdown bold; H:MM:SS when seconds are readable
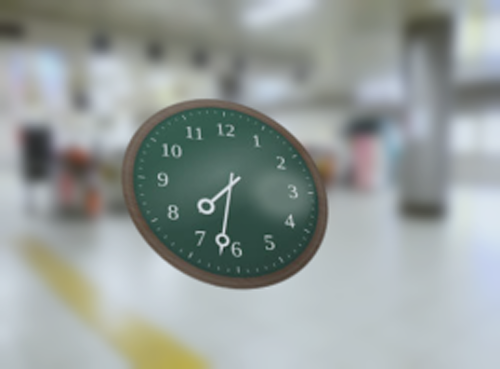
**7:32**
